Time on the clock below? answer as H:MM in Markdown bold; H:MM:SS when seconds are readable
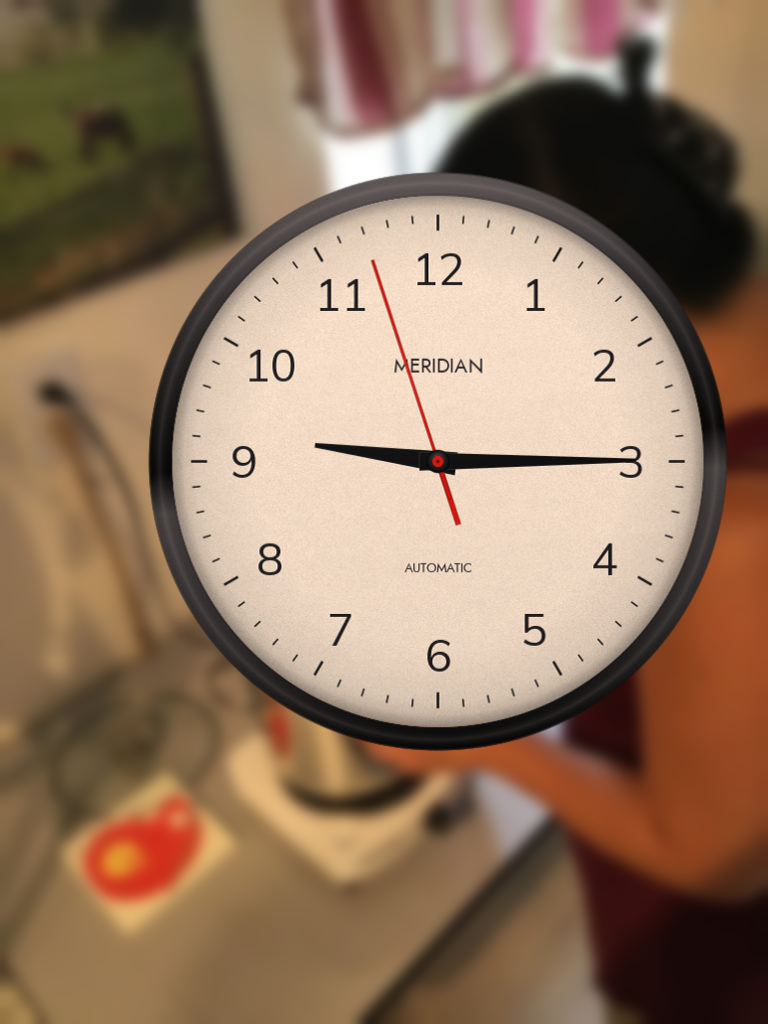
**9:14:57**
